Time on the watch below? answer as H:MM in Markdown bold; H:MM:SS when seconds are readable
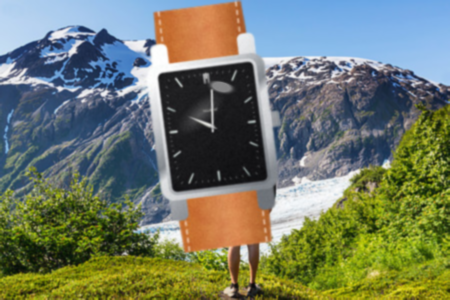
**10:01**
